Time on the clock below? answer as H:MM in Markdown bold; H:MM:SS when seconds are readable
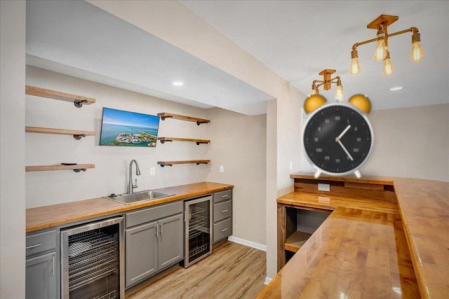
**1:24**
